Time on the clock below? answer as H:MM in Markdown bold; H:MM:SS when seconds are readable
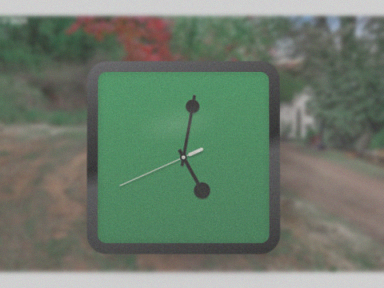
**5:01:41**
